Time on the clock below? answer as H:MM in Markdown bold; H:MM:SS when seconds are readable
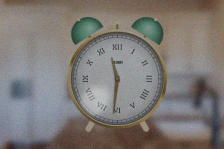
**11:31**
